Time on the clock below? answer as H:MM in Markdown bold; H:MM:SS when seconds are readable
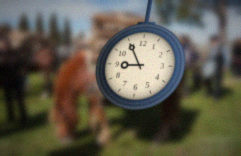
**8:55**
